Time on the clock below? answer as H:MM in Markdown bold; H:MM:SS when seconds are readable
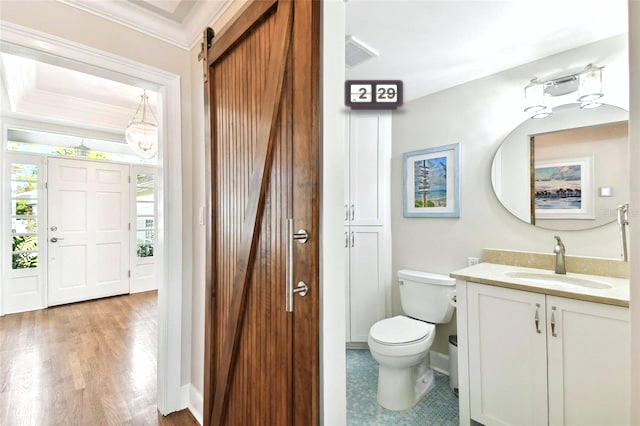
**2:29**
